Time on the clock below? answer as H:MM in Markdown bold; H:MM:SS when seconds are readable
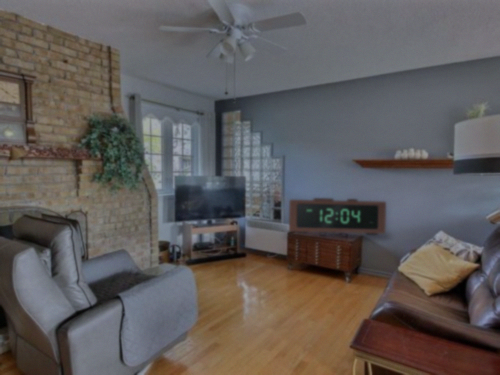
**12:04**
